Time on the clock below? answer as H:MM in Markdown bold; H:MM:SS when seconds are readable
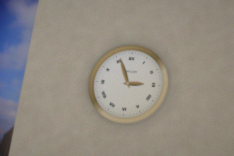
**2:56**
